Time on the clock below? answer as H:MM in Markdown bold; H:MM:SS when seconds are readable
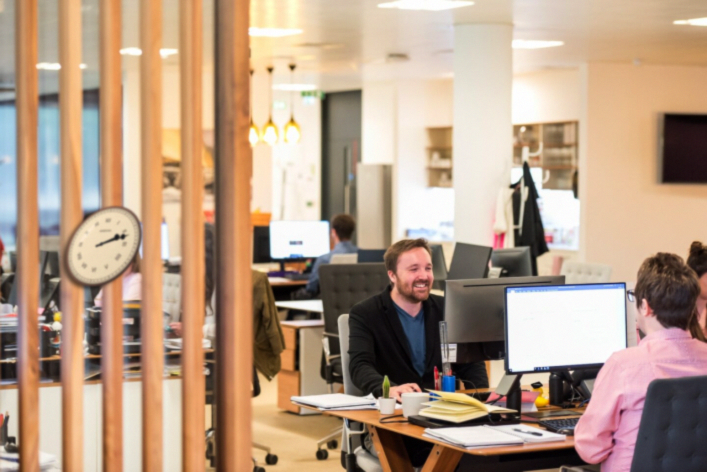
**2:12**
